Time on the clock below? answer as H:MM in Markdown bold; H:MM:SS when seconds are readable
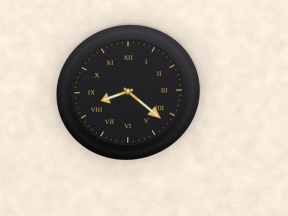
**8:22**
